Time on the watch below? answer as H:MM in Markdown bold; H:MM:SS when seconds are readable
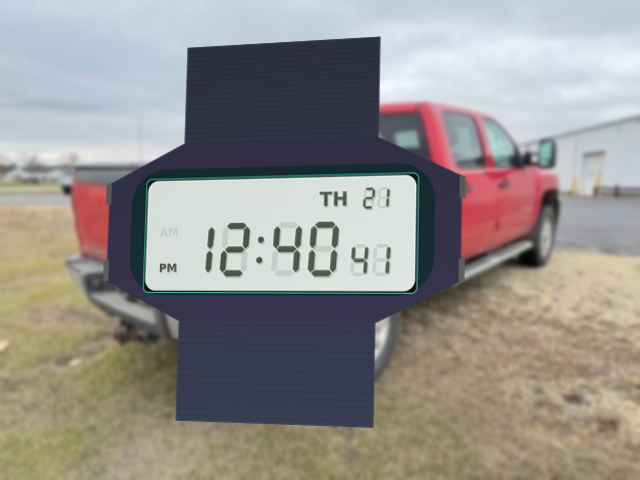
**12:40:41**
